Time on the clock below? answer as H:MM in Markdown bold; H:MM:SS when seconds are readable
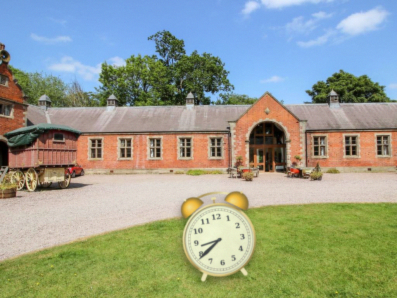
**8:39**
